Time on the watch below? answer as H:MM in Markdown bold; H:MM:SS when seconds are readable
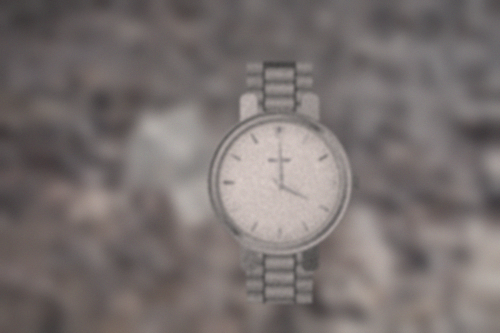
**4:00**
